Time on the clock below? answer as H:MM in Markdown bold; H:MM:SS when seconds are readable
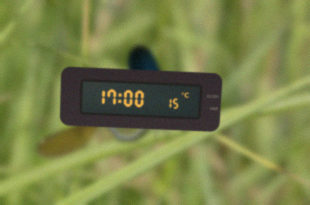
**17:00**
